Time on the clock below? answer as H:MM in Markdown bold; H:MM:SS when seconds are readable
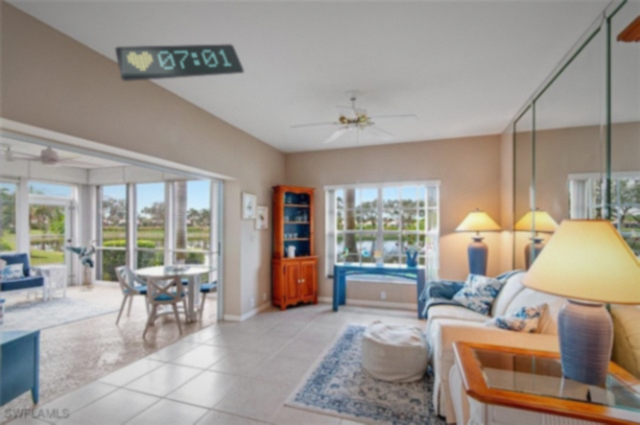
**7:01**
